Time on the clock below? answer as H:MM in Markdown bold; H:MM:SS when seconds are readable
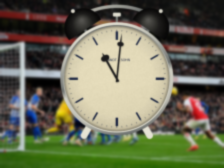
**11:01**
